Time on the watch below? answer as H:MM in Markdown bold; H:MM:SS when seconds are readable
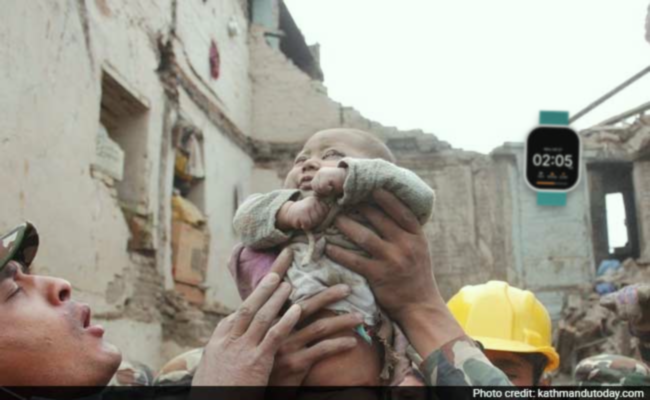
**2:05**
